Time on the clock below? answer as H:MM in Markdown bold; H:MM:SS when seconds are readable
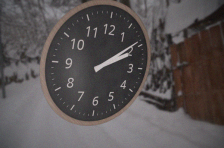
**2:09**
